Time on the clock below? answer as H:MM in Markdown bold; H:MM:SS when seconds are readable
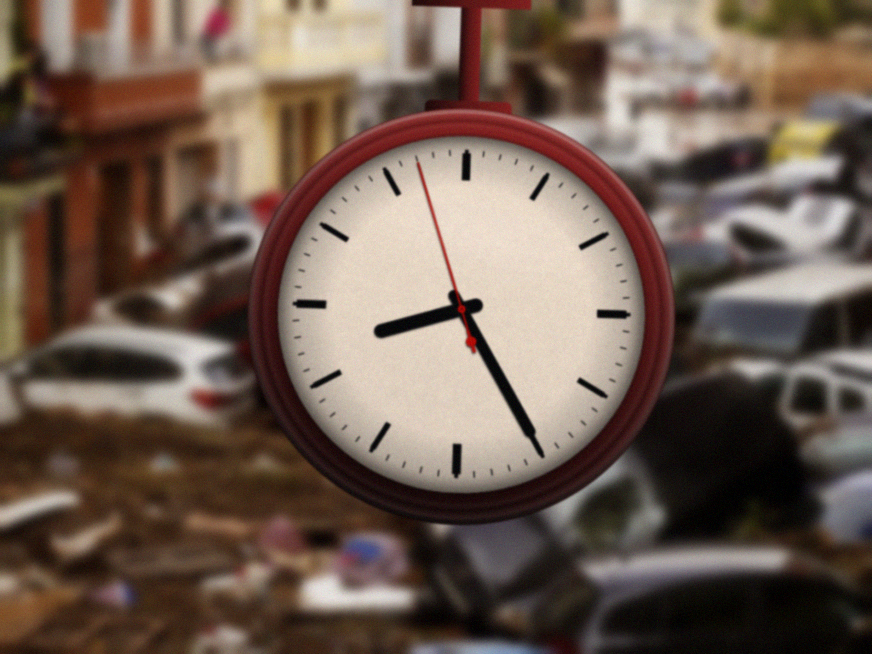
**8:24:57**
